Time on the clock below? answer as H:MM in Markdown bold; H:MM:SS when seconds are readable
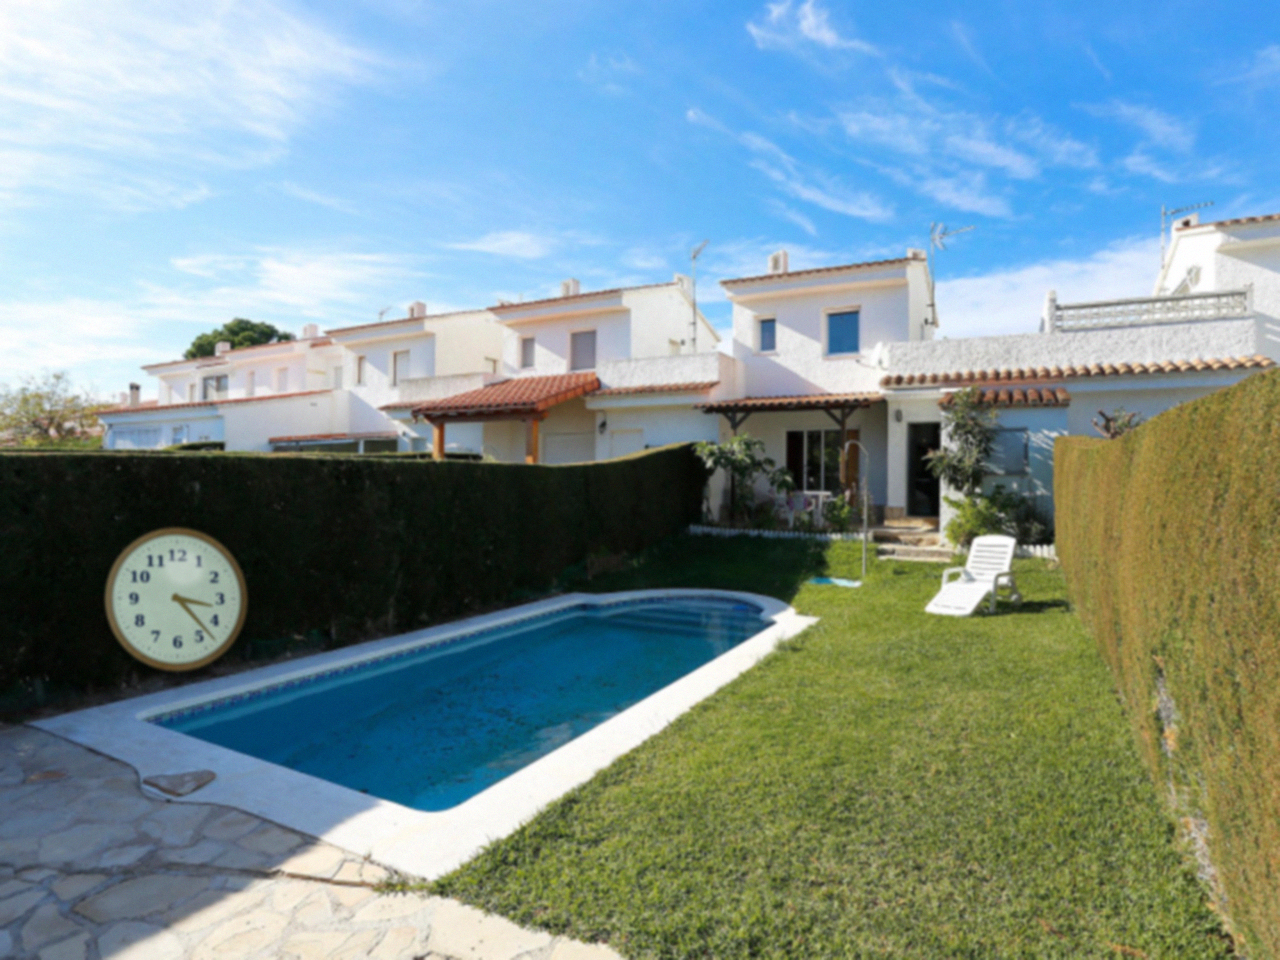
**3:23**
